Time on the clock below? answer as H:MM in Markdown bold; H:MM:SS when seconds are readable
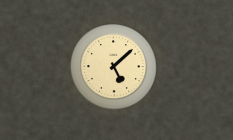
**5:08**
